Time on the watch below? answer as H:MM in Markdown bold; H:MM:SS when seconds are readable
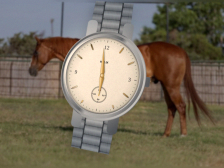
**5:59**
